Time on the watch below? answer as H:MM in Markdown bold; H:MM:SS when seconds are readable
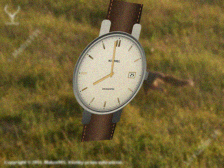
**7:59**
